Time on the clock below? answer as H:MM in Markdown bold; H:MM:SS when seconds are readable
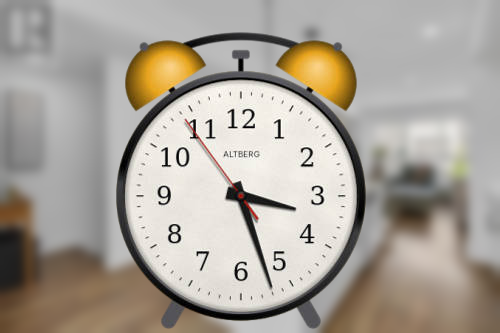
**3:26:54**
